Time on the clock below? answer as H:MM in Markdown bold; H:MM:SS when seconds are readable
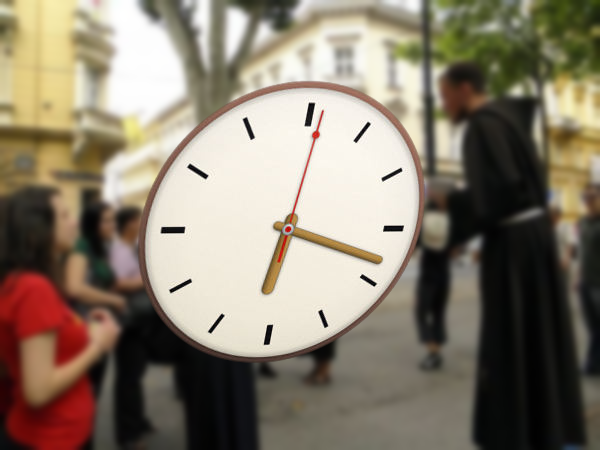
**6:18:01**
